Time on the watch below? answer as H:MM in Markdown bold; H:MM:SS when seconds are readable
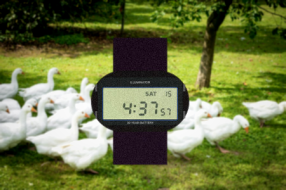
**4:37:57**
